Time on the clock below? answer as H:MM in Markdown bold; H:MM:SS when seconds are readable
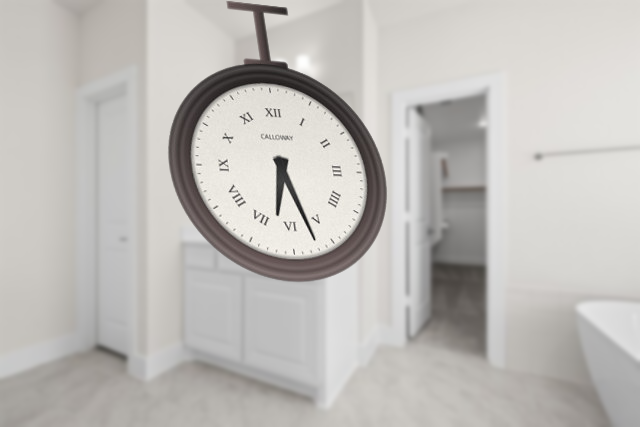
**6:27**
